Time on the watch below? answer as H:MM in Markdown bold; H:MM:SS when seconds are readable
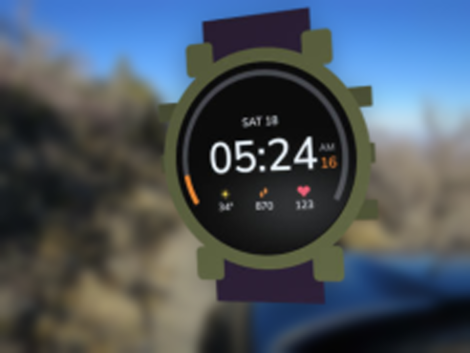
**5:24**
